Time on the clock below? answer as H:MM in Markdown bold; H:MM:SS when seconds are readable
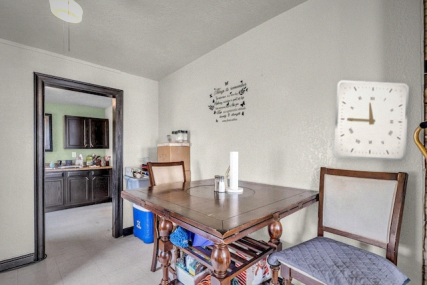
**11:45**
